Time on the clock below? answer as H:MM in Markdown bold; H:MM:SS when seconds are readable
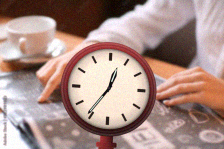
**12:36**
